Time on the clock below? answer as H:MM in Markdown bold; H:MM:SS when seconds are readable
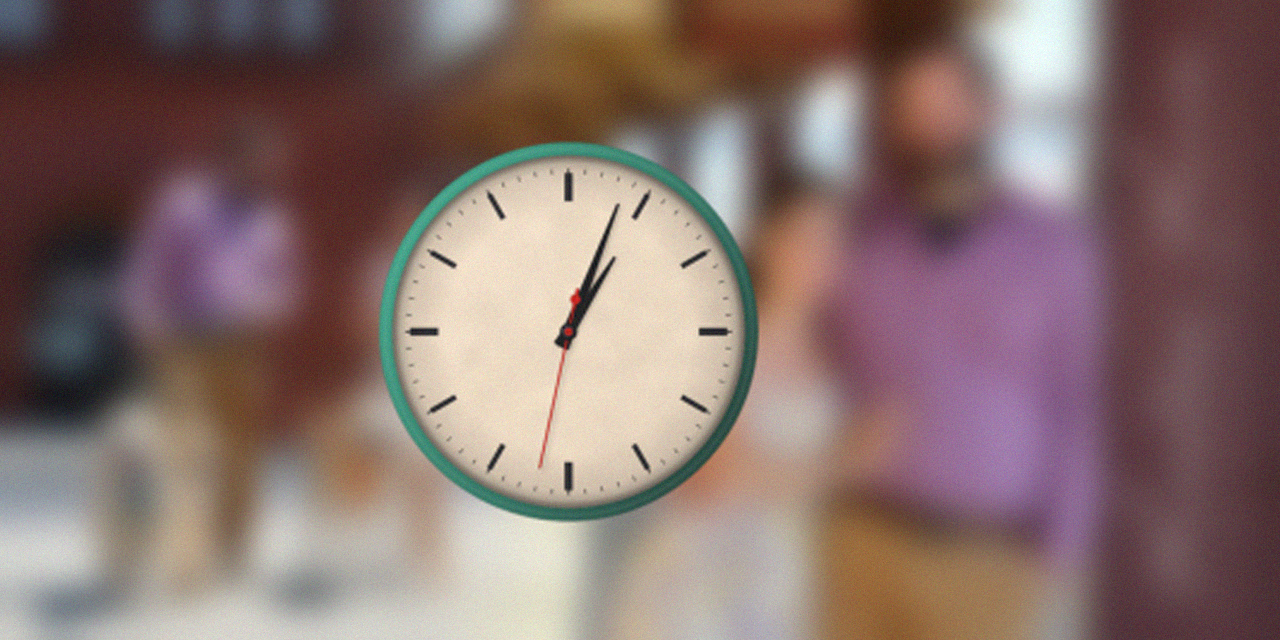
**1:03:32**
